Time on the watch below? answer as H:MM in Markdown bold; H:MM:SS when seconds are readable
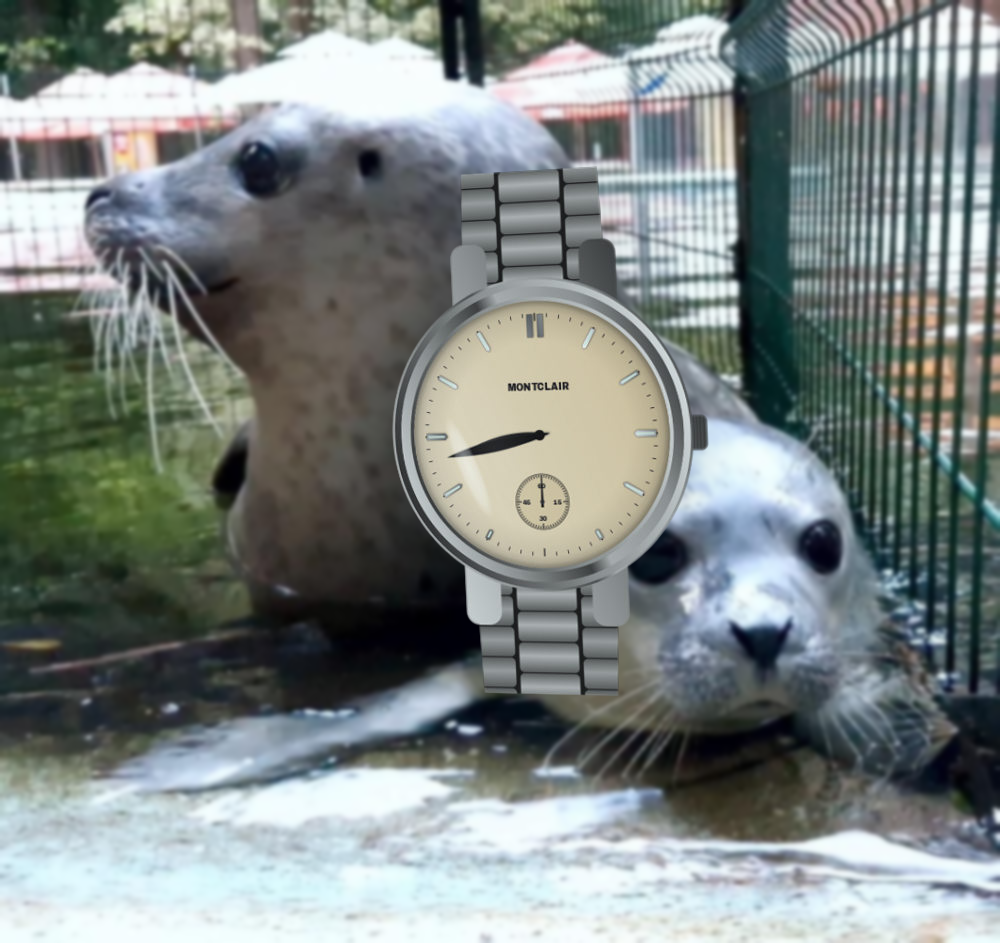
**8:43**
